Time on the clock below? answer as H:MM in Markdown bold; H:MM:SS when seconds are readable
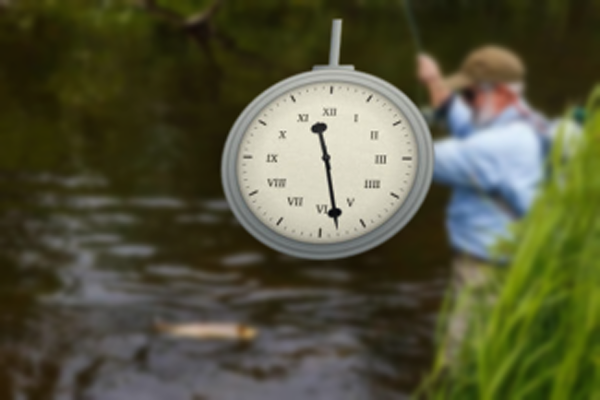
**11:28**
